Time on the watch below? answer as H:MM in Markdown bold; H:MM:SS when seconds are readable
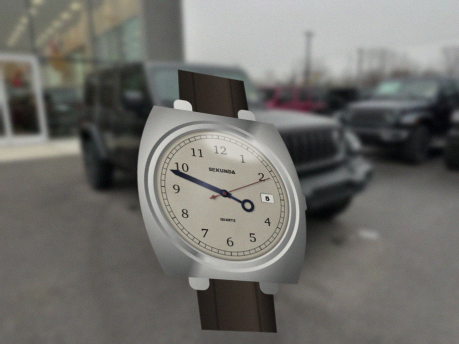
**3:48:11**
